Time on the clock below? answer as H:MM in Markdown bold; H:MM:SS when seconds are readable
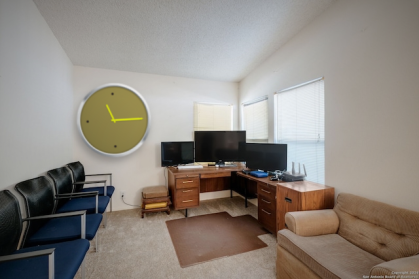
**11:15**
